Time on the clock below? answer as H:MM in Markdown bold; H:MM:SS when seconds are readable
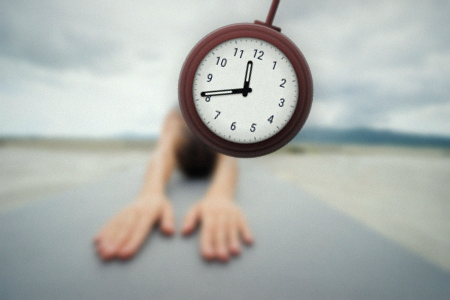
**11:41**
